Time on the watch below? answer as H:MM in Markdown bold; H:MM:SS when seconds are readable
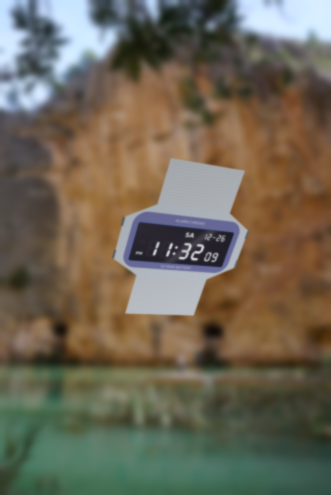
**11:32:09**
